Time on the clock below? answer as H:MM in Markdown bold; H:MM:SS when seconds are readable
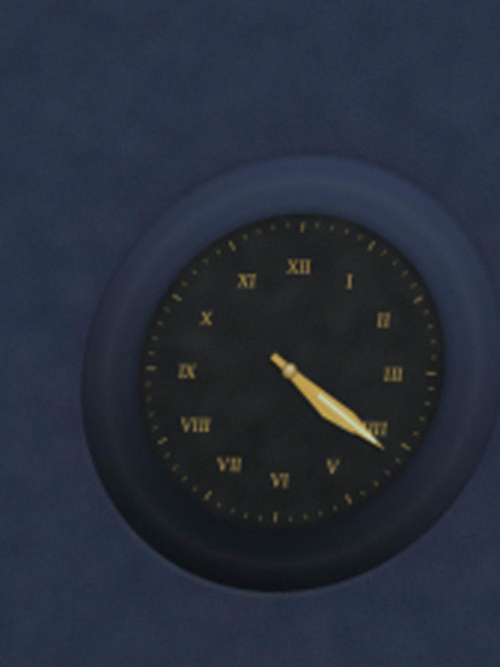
**4:21**
